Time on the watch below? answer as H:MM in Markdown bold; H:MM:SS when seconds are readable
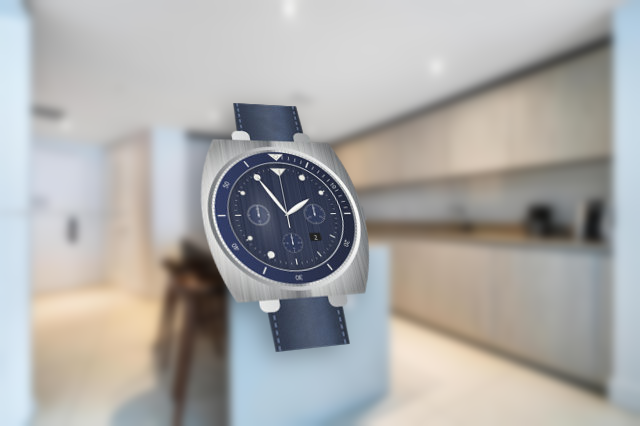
**1:55**
